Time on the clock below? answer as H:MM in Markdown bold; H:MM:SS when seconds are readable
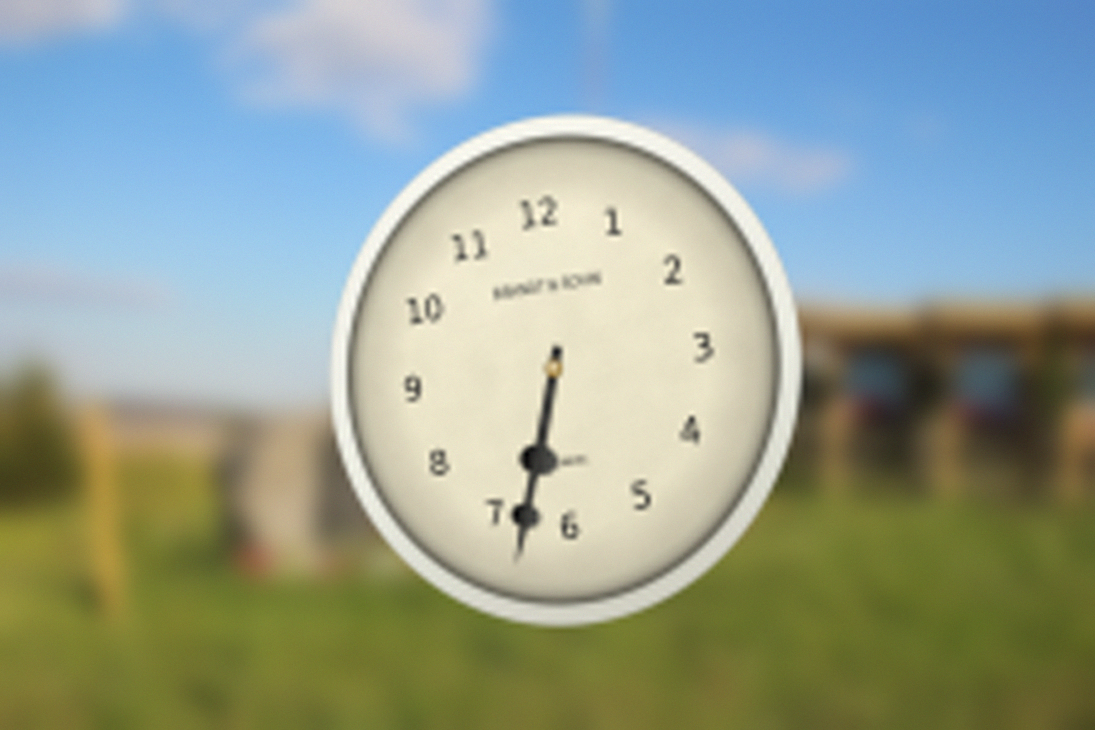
**6:33**
